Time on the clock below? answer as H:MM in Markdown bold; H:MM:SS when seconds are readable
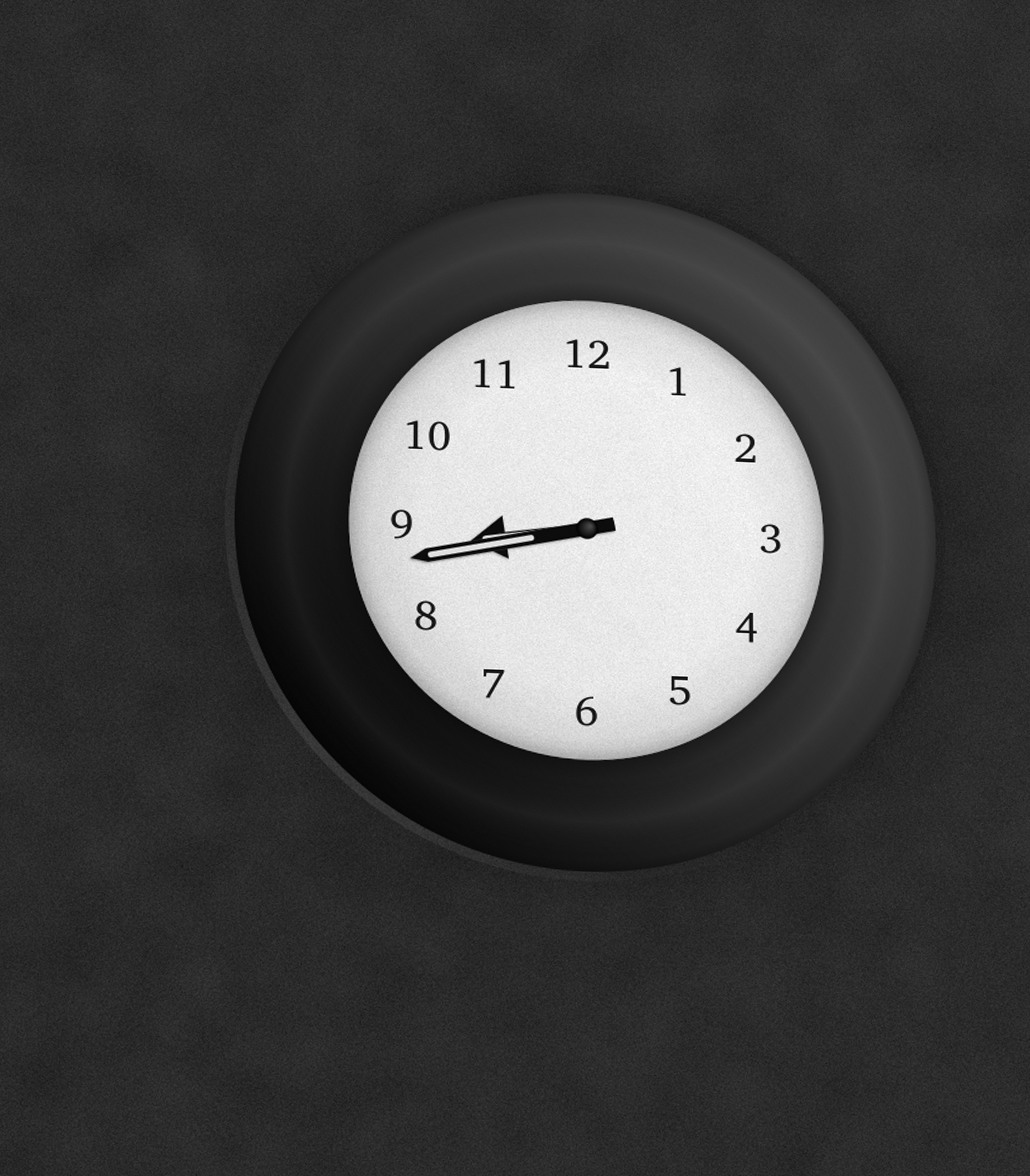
**8:43**
